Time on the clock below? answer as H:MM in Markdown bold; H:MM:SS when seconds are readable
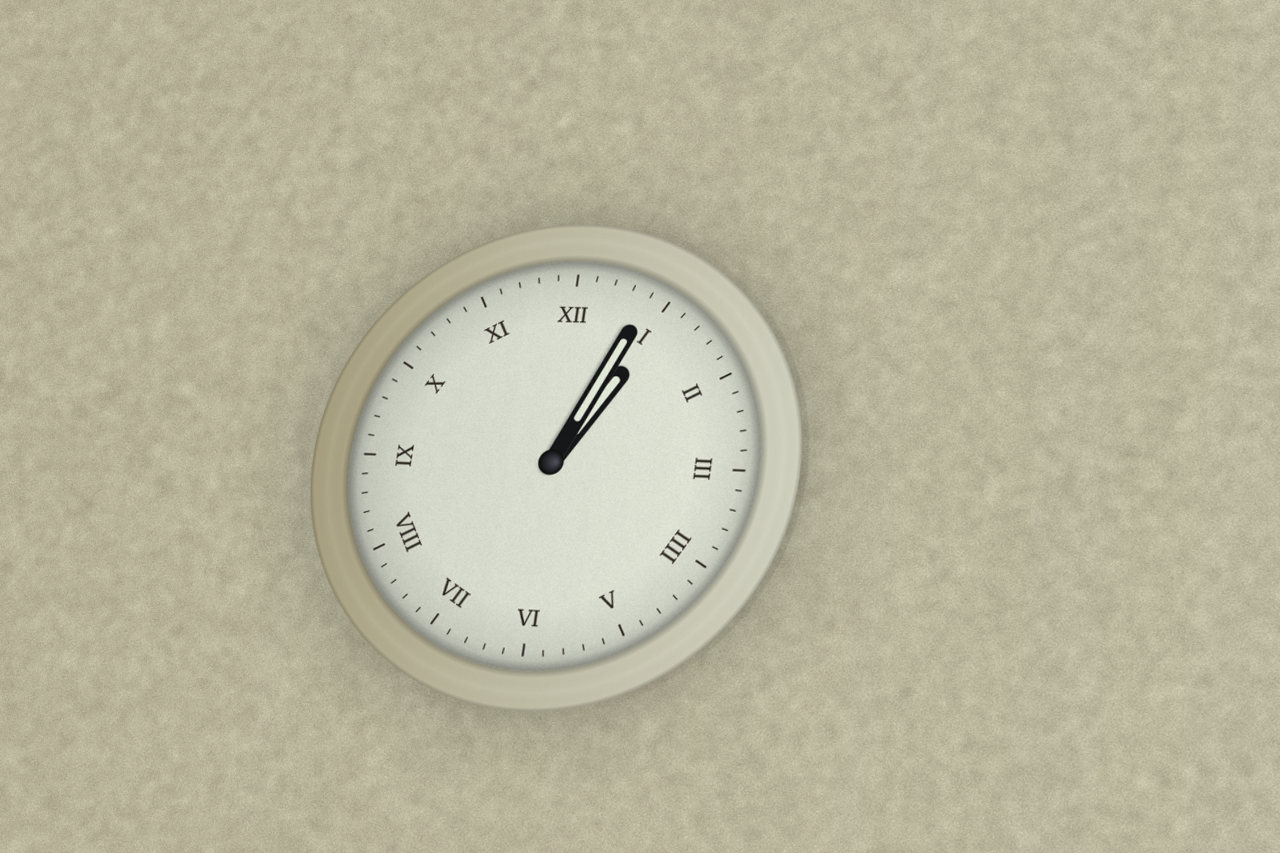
**1:04**
